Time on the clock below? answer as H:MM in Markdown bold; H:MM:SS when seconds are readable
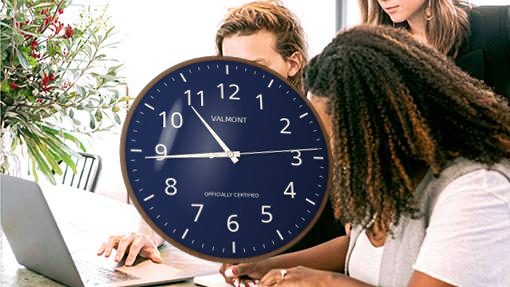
**10:44:14**
